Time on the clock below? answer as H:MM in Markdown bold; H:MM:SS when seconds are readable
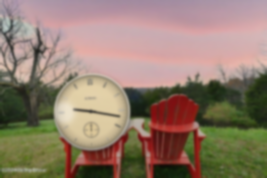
**9:17**
